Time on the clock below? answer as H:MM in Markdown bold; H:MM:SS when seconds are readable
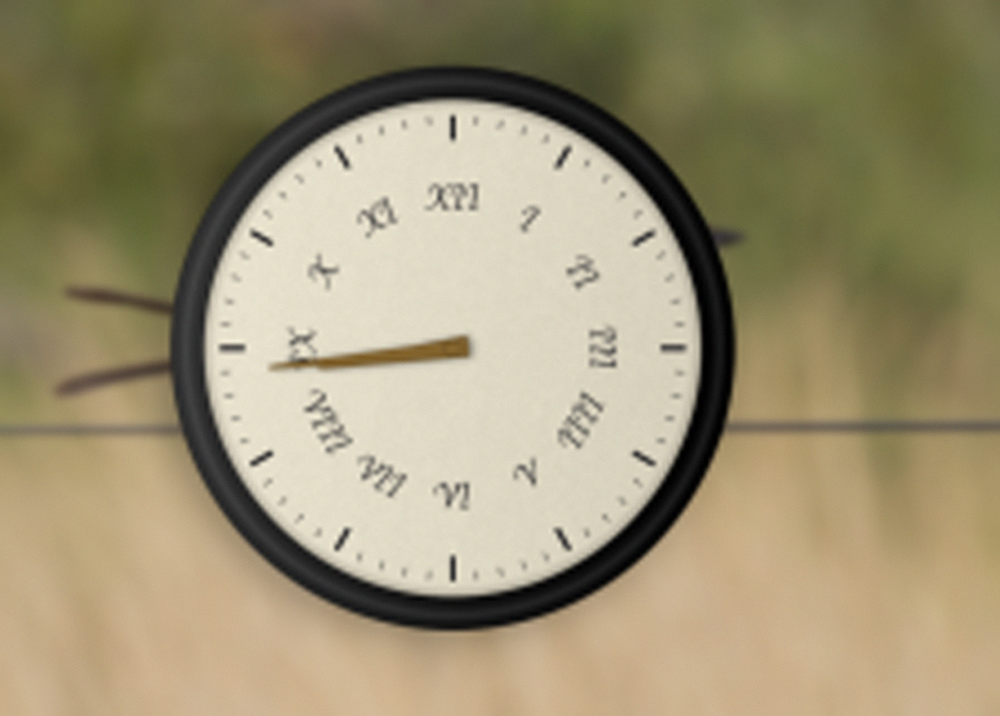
**8:44**
